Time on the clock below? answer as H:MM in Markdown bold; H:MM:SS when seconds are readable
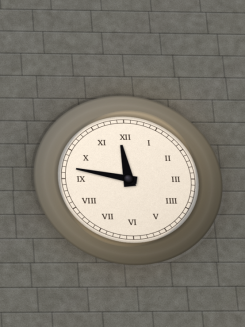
**11:47**
